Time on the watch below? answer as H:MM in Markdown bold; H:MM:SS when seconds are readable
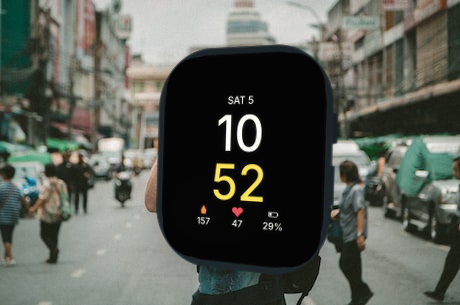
**10:52**
